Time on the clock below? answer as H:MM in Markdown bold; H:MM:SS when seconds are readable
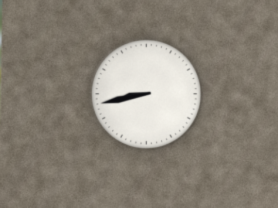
**8:43**
